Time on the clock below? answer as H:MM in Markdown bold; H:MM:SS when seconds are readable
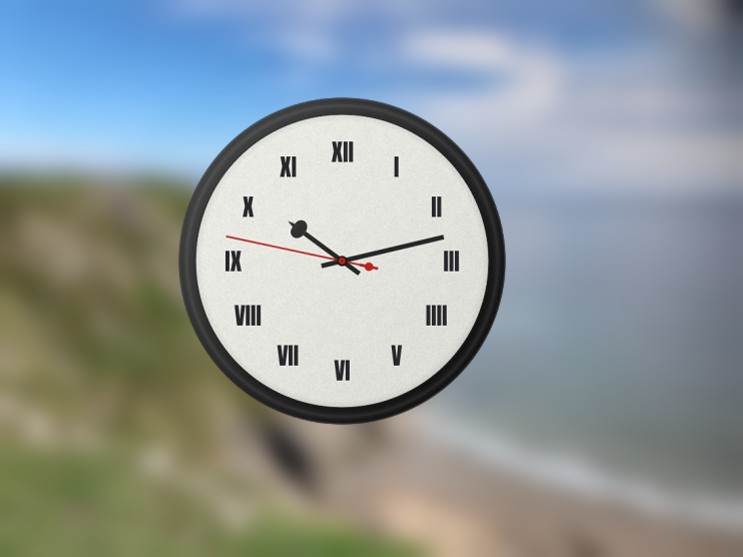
**10:12:47**
